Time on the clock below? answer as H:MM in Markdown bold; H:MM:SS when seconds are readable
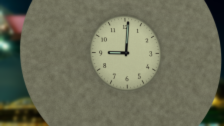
**9:01**
